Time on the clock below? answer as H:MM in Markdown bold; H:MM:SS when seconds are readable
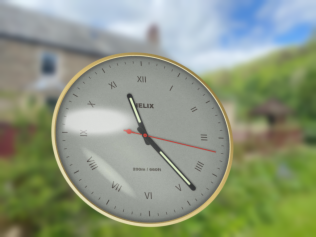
**11:23:17**
